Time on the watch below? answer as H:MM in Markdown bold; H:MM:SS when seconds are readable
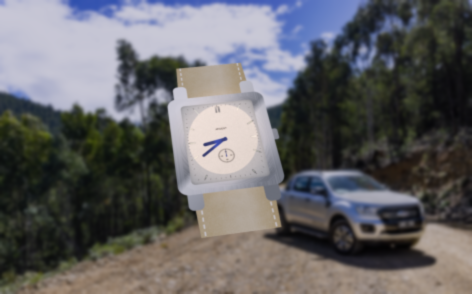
**8:39**
